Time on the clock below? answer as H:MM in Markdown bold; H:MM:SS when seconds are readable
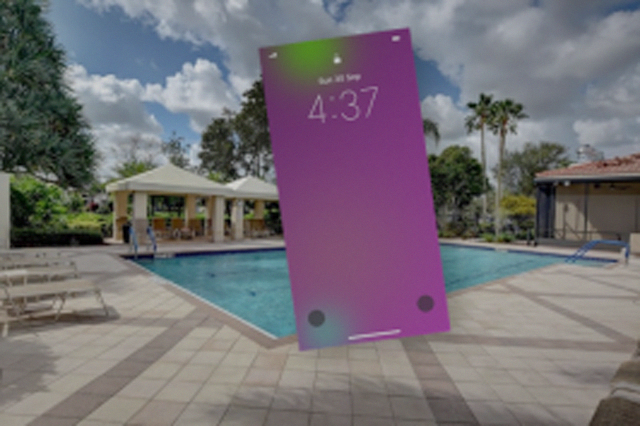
**4:37**
